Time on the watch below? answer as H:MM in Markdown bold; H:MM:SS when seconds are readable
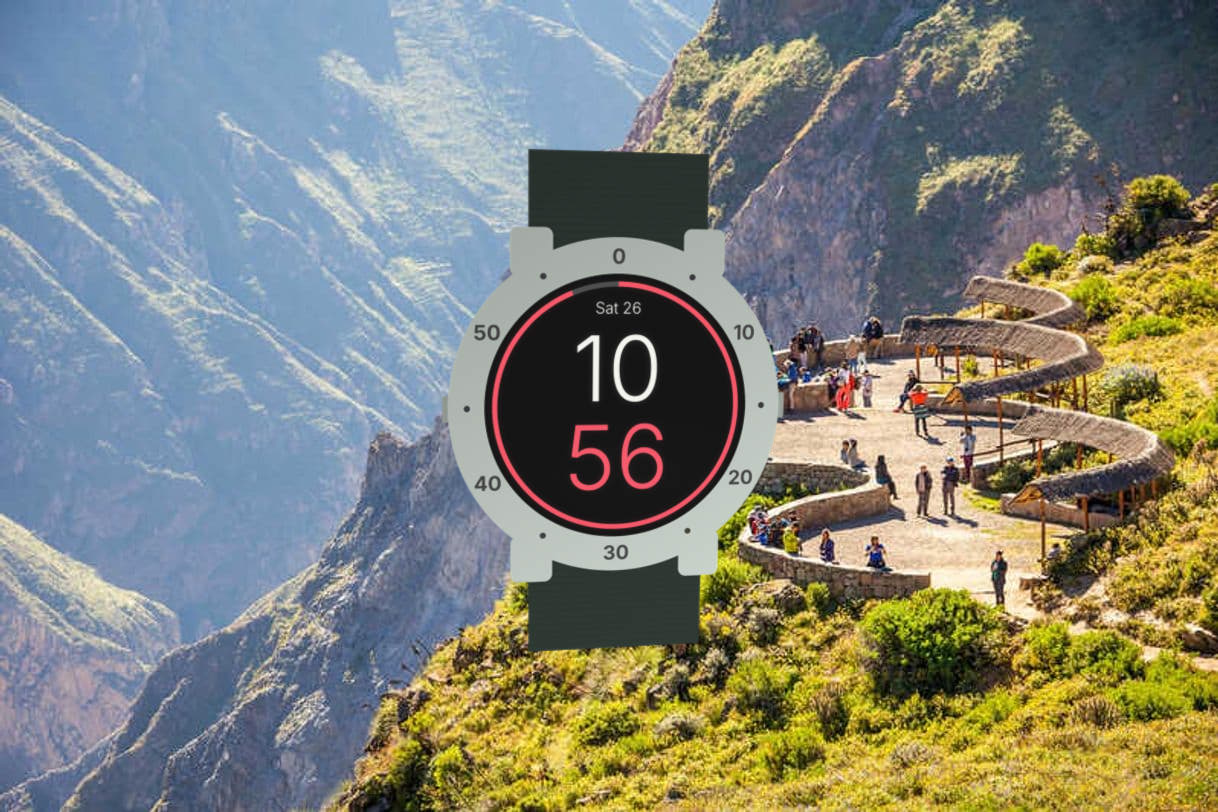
**10:56**
